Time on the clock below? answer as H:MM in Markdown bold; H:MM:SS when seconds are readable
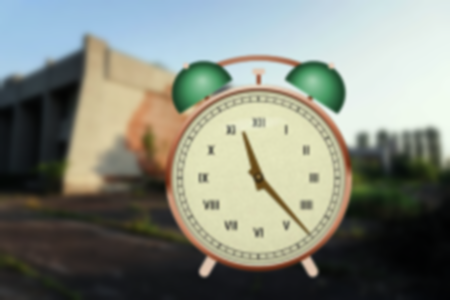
**11:23**
